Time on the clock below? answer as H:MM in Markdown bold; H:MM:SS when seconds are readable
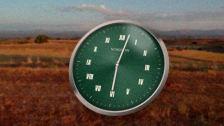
**6:02**
